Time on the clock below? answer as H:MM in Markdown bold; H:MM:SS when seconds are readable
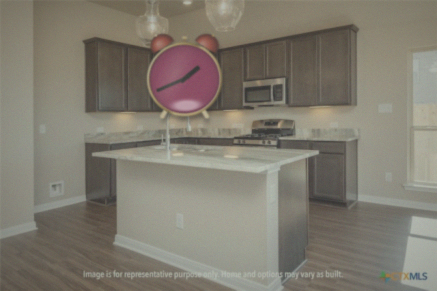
**1:41**
